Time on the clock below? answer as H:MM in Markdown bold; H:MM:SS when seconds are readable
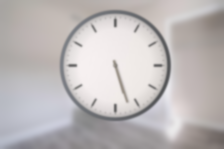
**5:27**
